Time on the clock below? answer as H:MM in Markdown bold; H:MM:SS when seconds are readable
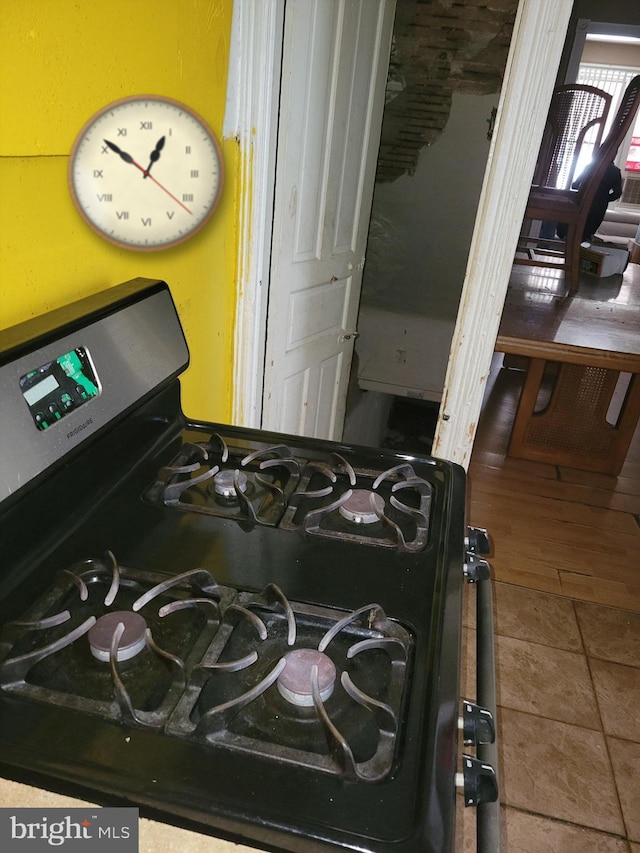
**12:51:22**
